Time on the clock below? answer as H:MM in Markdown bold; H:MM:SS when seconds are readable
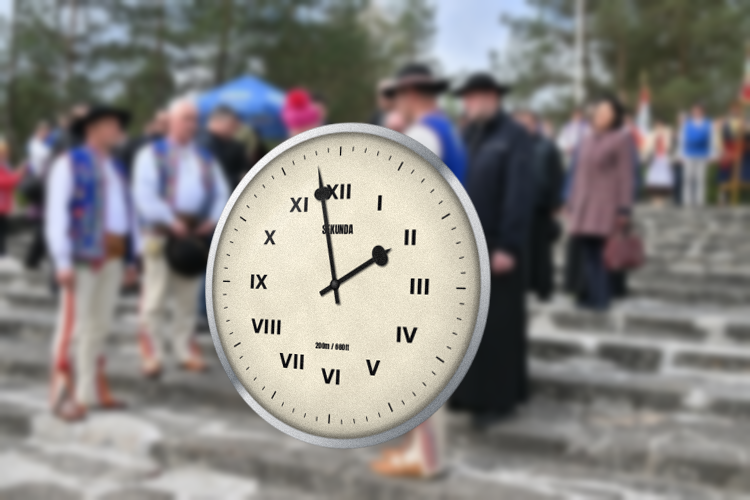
**1:58**
